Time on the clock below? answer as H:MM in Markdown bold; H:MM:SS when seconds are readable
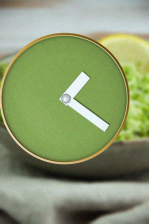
**1:21**
